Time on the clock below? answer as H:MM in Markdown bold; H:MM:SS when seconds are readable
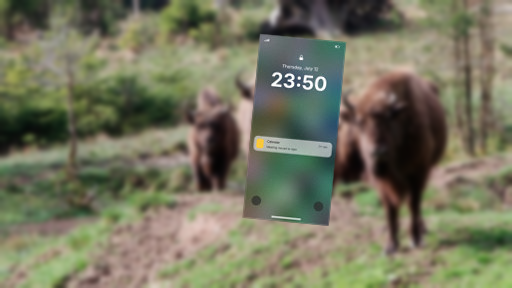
**23:50**
